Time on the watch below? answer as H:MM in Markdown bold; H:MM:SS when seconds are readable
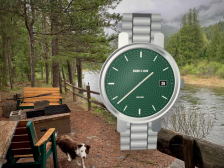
**1:38**
